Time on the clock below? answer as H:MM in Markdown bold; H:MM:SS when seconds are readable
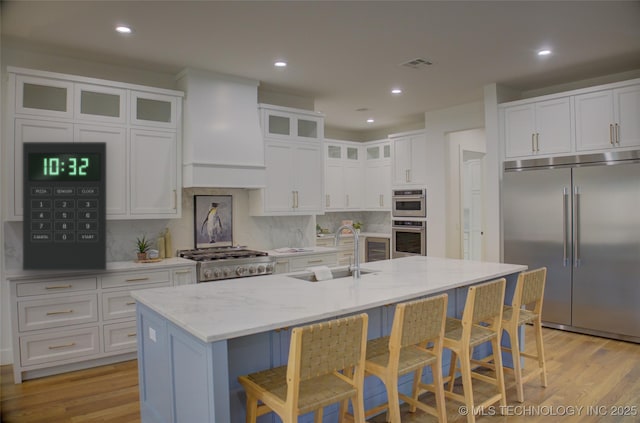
**10:32**
